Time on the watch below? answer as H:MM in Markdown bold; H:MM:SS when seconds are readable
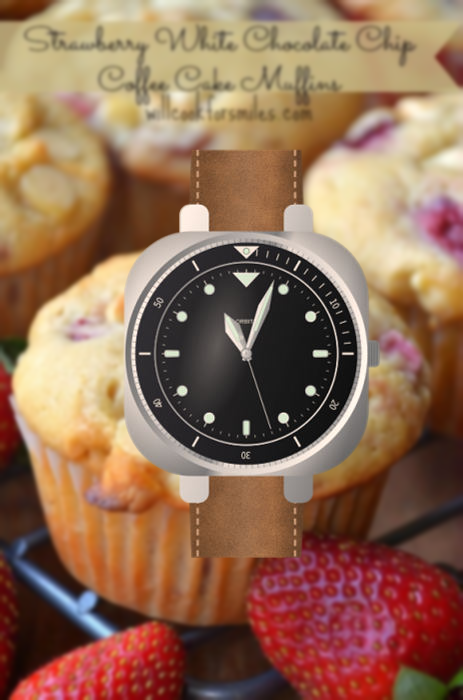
**11:03:27**
